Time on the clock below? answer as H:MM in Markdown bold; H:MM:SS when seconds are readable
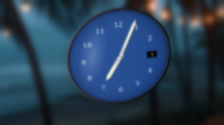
**7:04**
